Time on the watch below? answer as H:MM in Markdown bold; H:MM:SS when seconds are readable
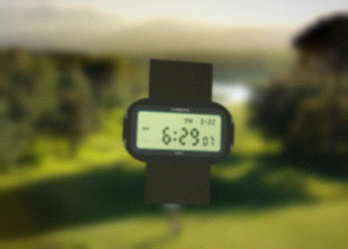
**6:29**
